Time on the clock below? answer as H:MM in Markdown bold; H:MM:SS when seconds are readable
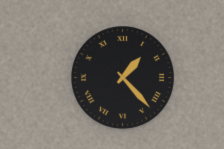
**1:23**
